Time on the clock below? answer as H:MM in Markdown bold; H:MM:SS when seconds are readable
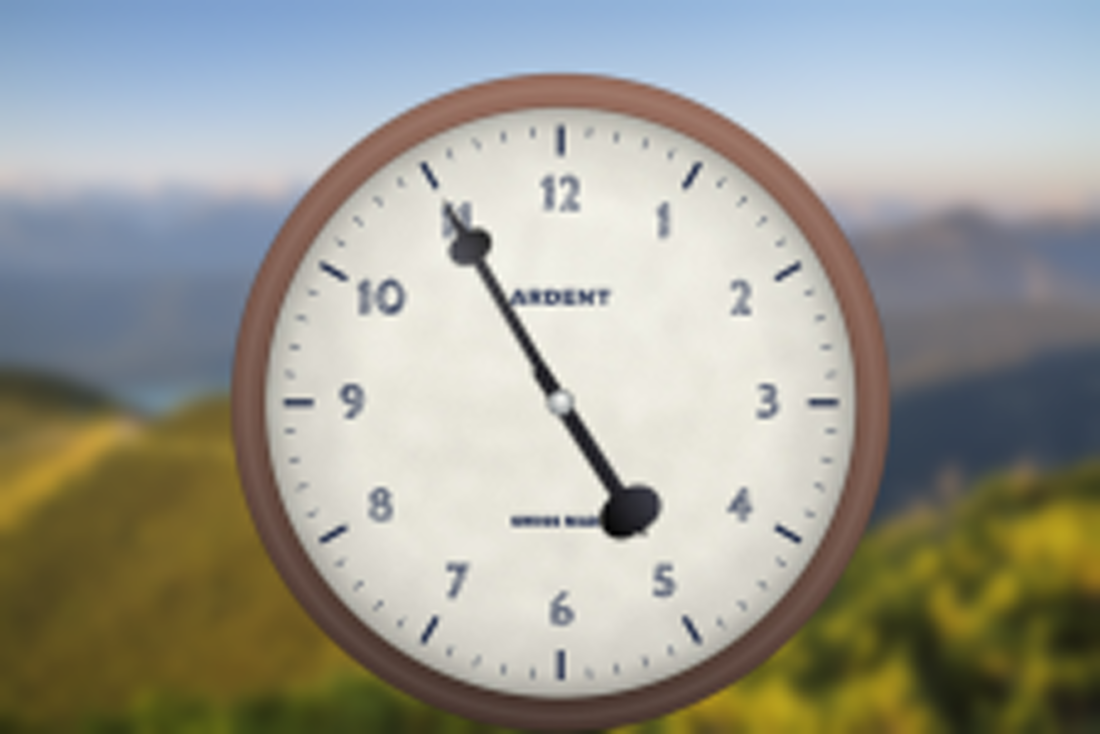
**4:55**
